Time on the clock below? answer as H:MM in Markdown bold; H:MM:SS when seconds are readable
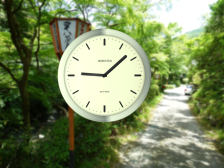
**9:08**
